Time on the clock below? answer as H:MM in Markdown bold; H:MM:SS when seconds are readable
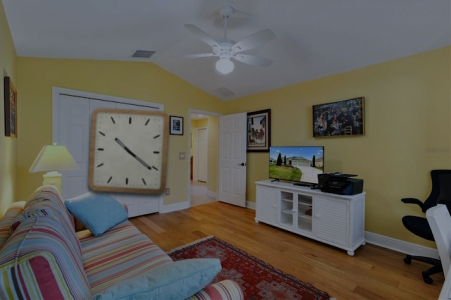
**10:21**
